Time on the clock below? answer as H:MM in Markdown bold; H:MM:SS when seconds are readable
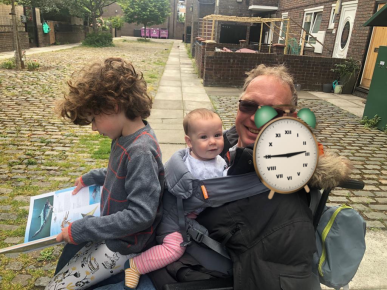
**2:45**
